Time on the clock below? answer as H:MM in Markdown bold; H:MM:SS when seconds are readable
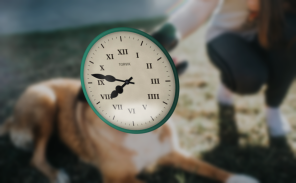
**7:47**
